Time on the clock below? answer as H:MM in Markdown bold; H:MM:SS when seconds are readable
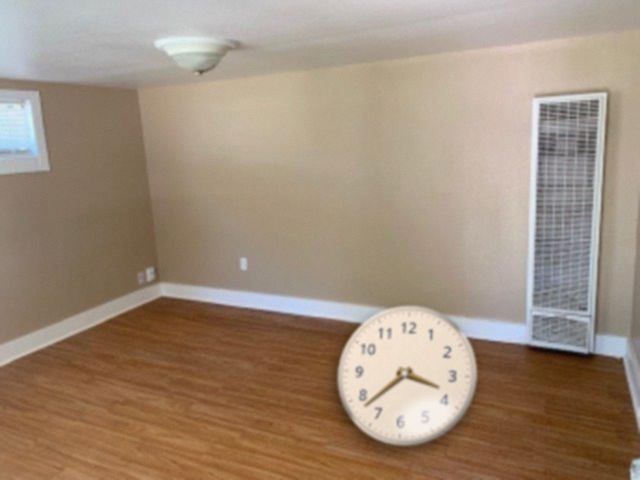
**3:38**
